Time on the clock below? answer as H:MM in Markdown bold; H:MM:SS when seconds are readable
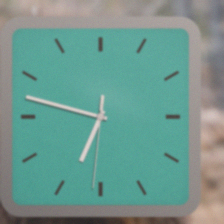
**6:47:31**
